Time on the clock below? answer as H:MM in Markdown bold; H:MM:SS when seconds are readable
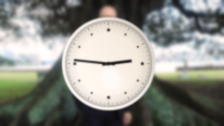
**2:46**
